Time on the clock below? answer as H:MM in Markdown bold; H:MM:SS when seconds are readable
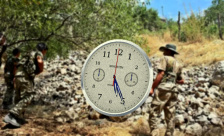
**5:25**
